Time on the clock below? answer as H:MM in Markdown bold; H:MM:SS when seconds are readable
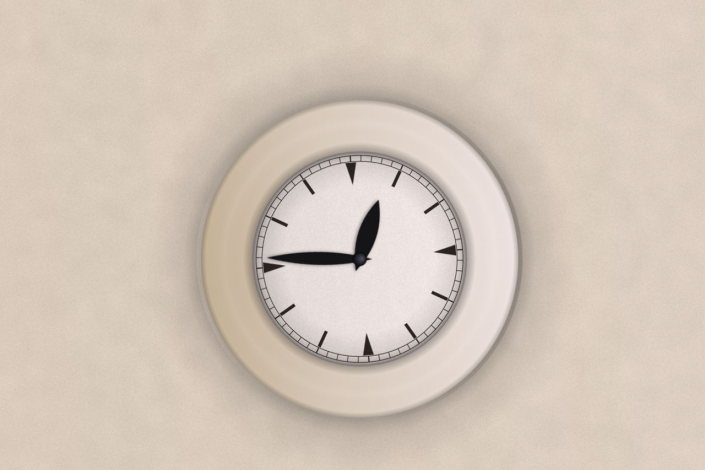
**12:46**
